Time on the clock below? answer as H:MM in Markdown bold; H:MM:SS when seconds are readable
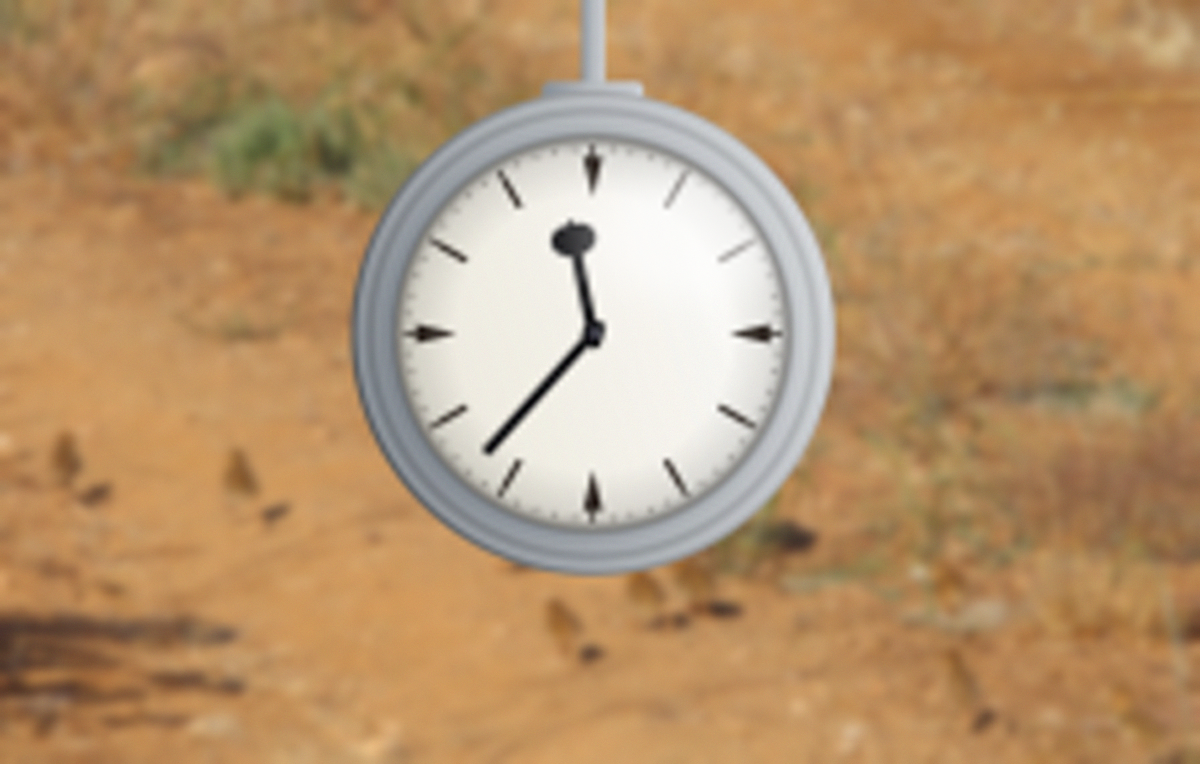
**11:37**
